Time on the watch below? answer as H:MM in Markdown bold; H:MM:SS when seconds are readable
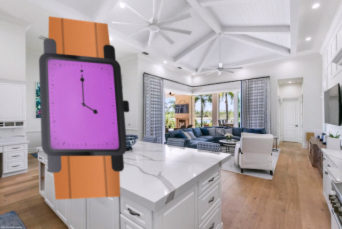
**4:00**
